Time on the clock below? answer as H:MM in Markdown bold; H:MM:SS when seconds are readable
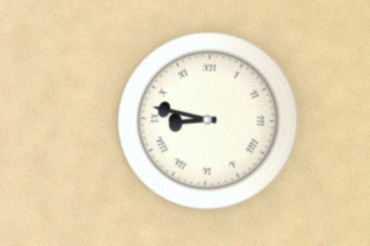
**8:47**
